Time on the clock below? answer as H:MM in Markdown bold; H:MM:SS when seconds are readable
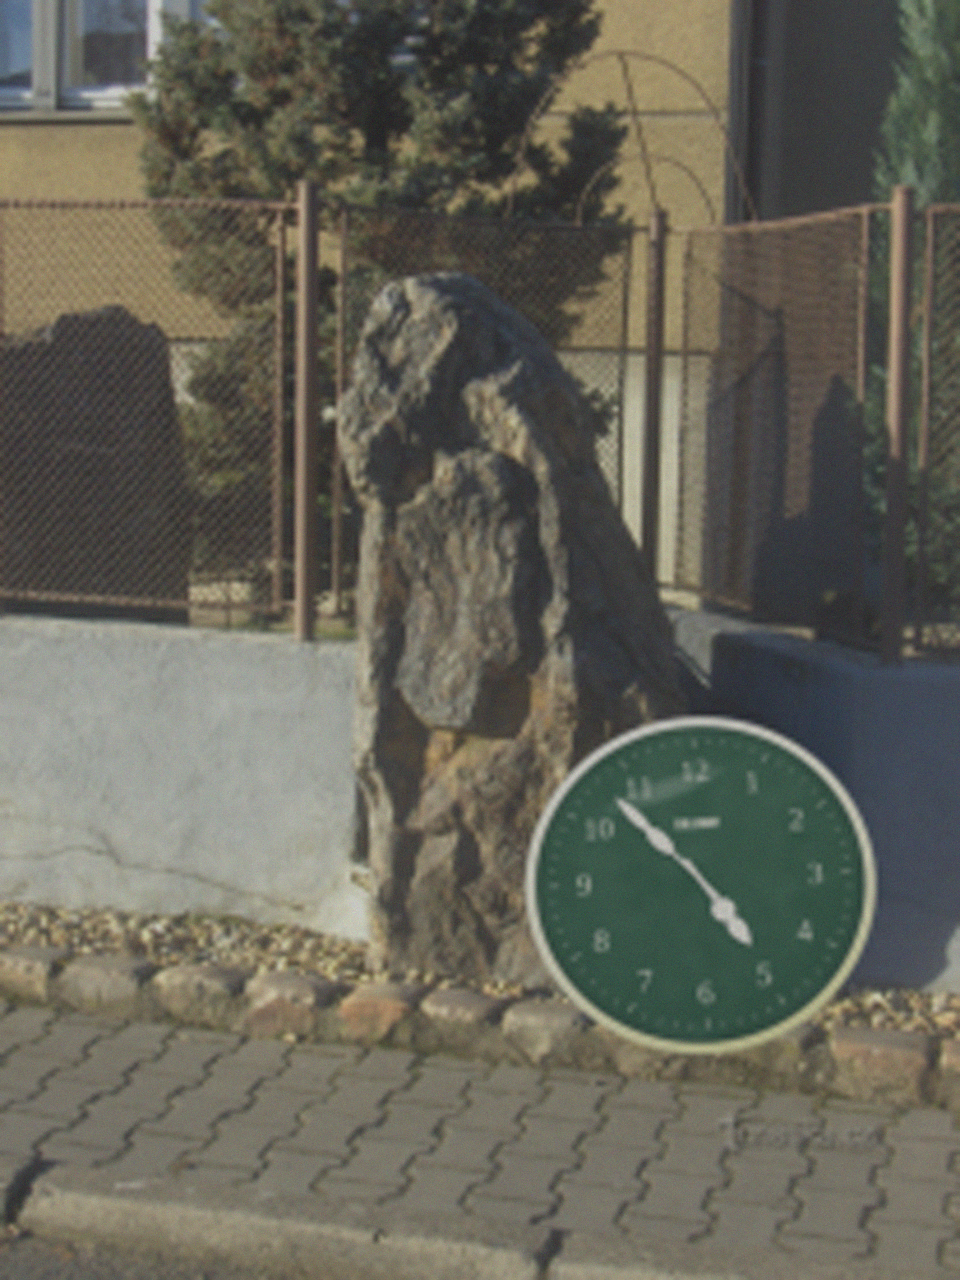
**4:53**
